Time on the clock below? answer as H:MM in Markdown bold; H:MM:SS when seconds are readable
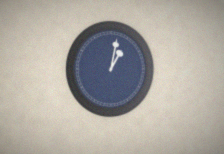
**1:02**
